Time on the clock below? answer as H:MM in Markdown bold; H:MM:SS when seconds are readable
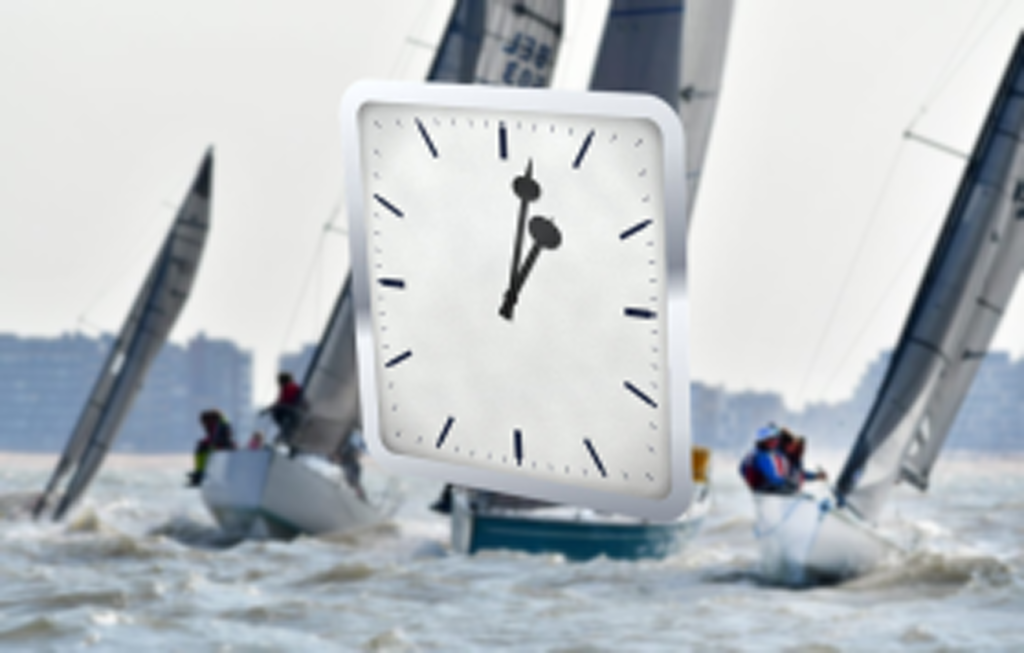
**1:02**
